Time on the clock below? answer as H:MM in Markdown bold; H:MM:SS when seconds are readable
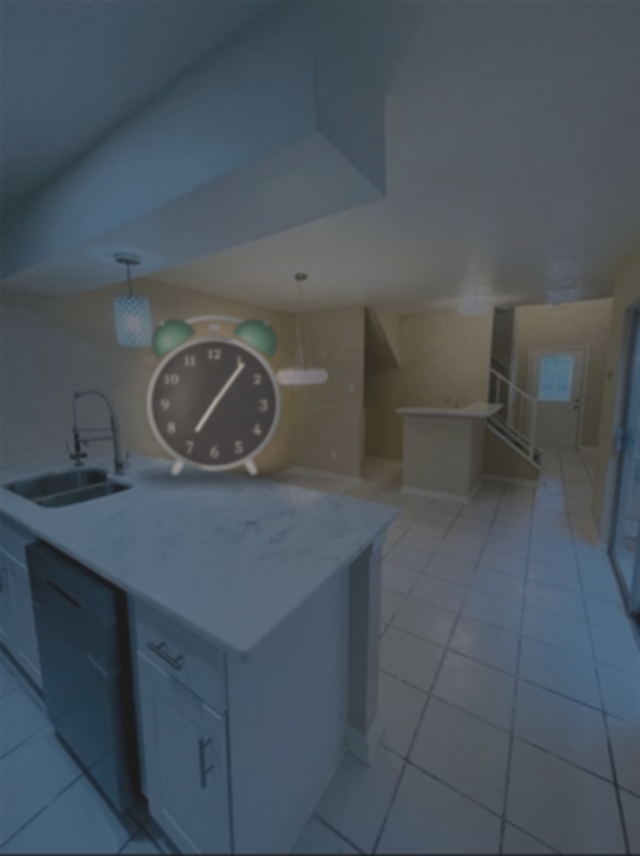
**7:06**
